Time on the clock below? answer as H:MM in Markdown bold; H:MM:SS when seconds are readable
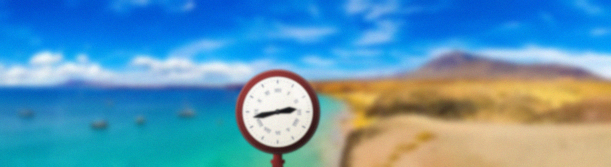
**2:43**
